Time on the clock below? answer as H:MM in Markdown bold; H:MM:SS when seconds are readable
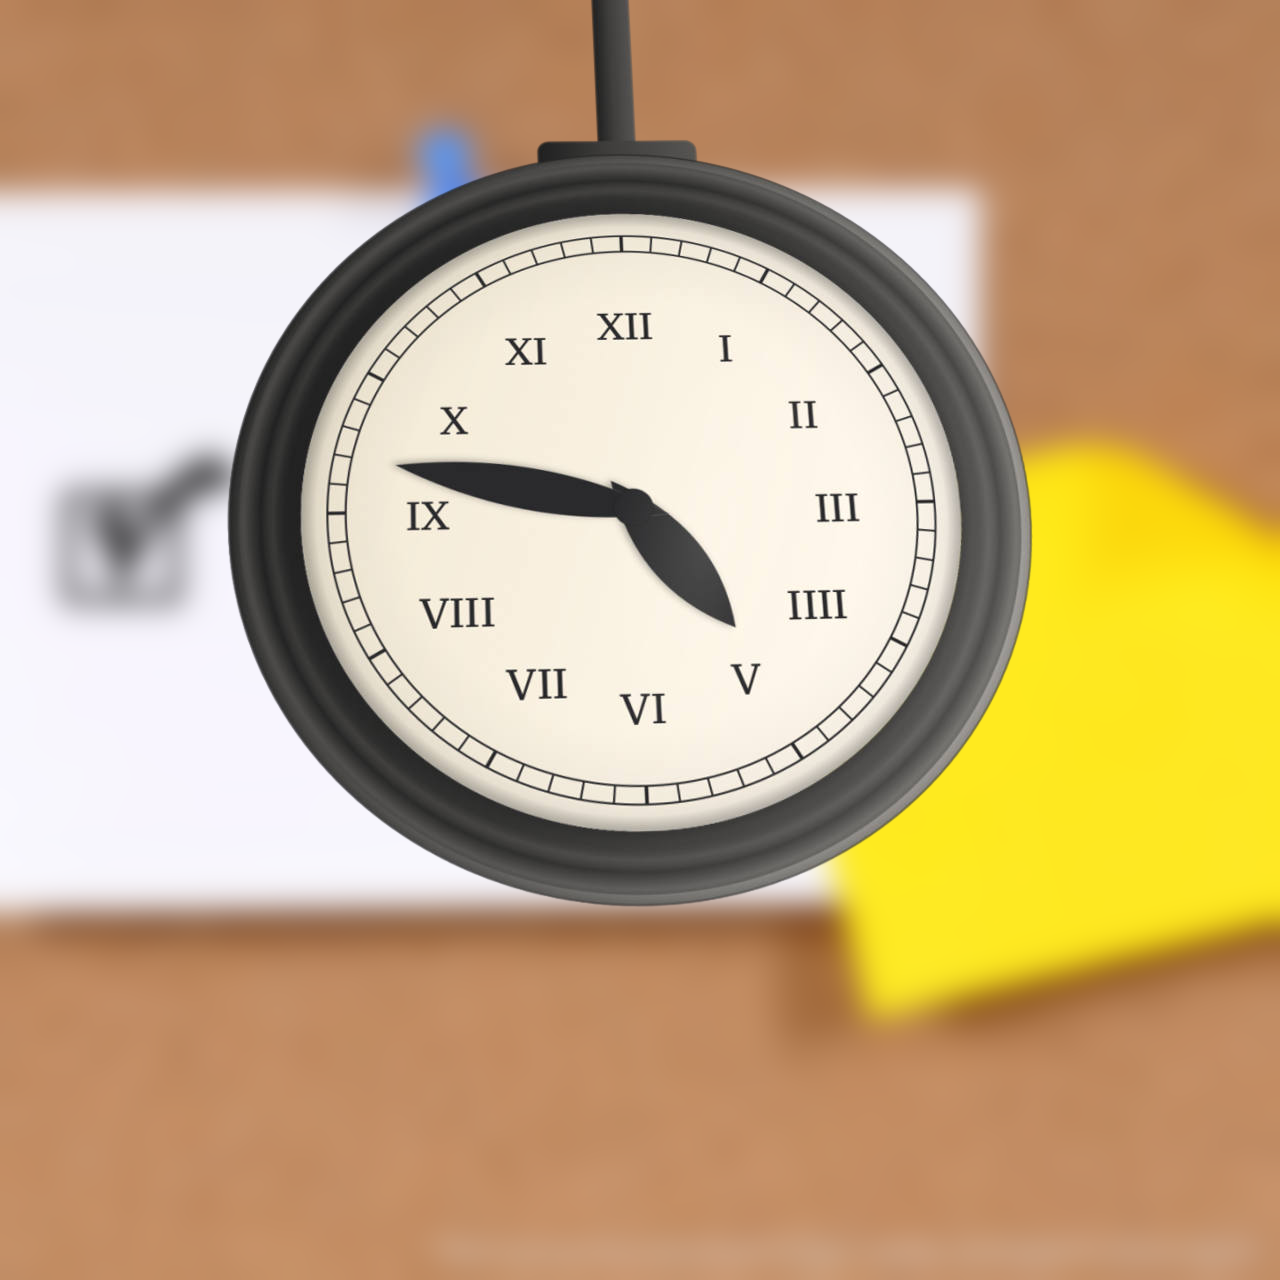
**4:47**
